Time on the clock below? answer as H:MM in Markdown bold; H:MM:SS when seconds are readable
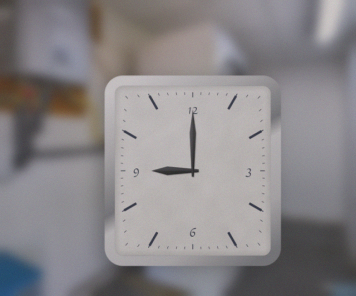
**9:00**
